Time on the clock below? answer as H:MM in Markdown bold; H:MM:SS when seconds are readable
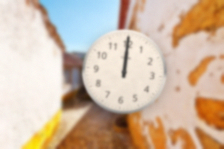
**12:00**
